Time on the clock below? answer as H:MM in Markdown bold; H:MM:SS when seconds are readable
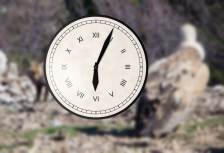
**6:04**
